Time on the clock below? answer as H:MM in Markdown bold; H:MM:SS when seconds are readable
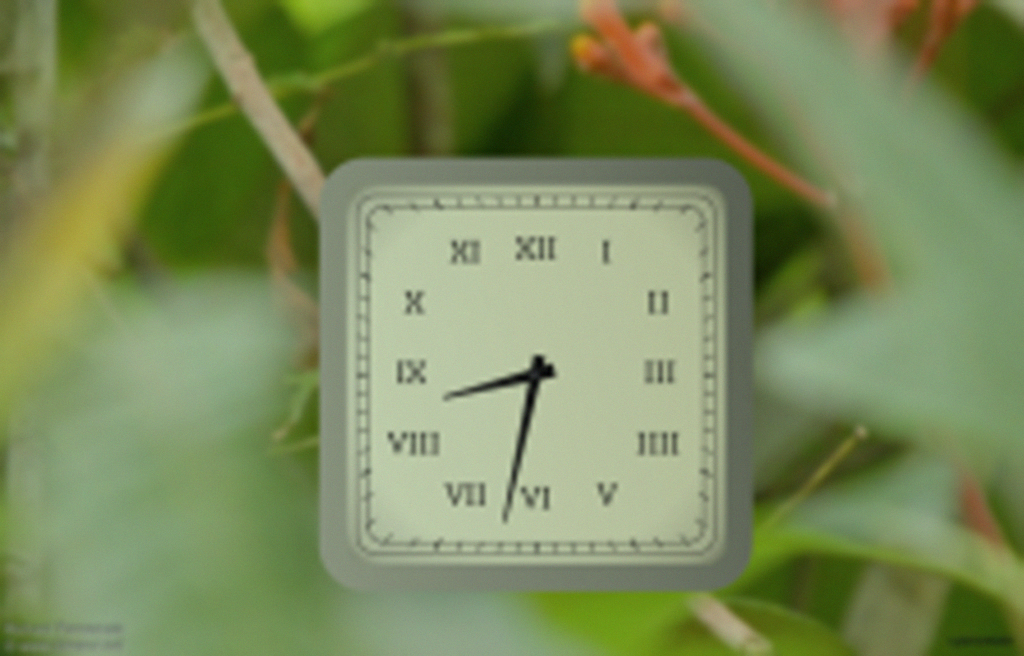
**8:32**
